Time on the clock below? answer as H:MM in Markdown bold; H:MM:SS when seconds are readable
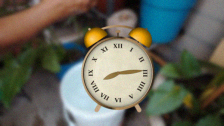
**8:14**
